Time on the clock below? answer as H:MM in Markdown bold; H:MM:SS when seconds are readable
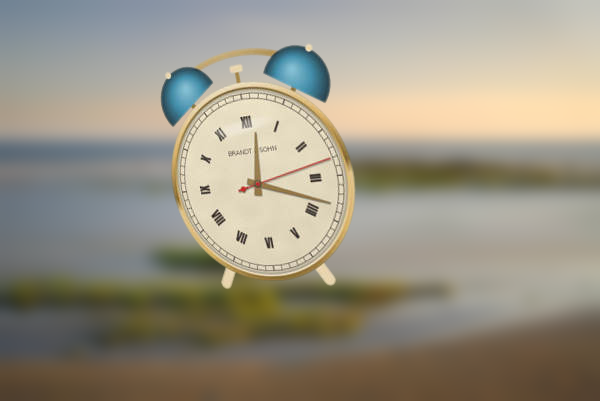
**12:18:13**
